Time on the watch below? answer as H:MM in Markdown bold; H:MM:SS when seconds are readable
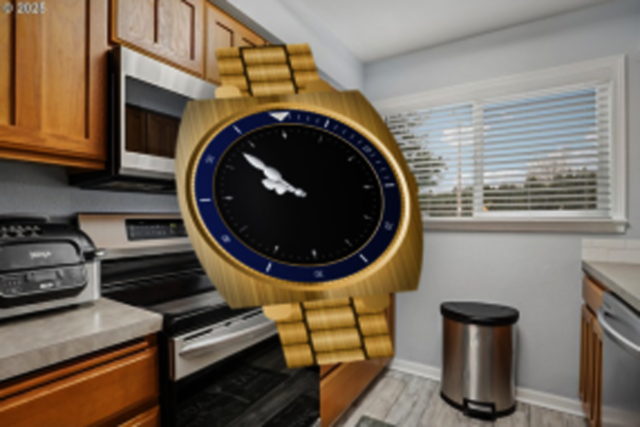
**9:53**
